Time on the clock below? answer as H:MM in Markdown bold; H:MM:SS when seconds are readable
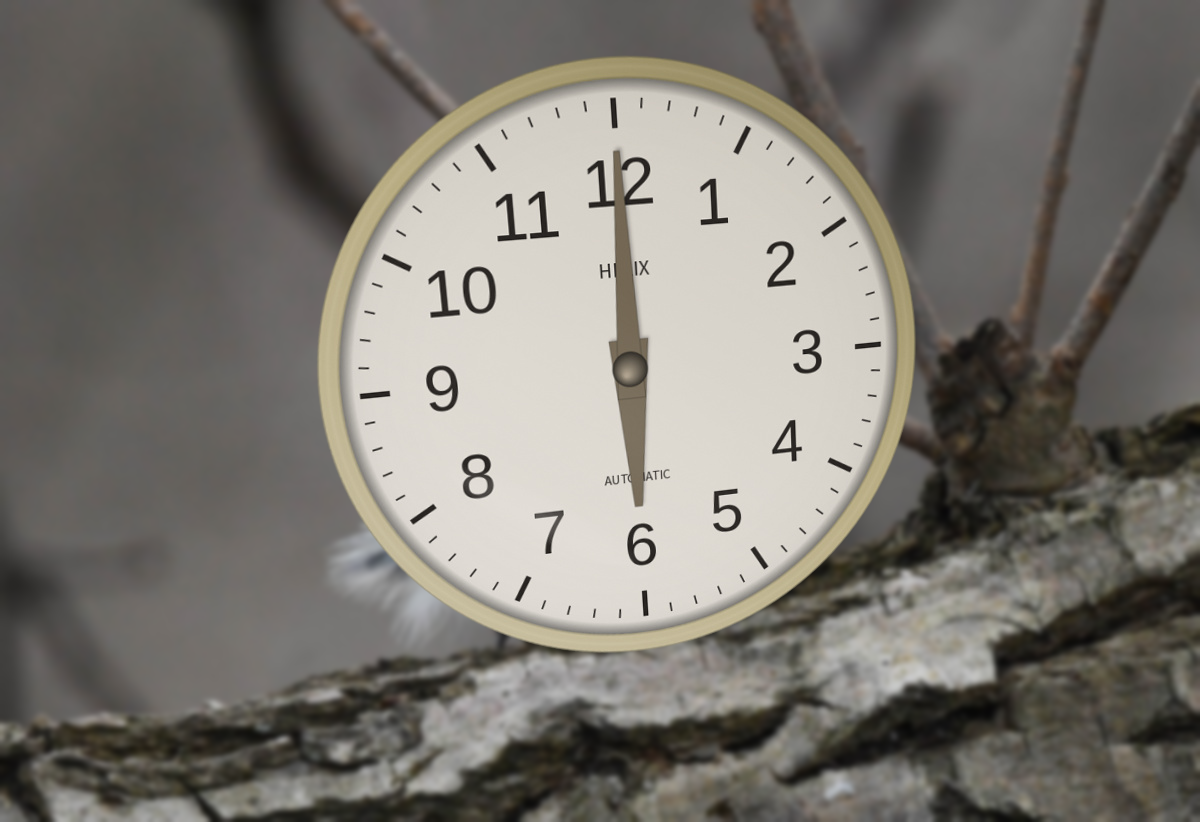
**6:00**
